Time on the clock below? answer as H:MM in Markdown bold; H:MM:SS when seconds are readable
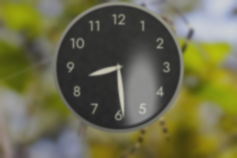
**8:29**
